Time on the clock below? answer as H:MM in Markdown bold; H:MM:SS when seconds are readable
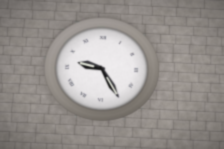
**9:25**
